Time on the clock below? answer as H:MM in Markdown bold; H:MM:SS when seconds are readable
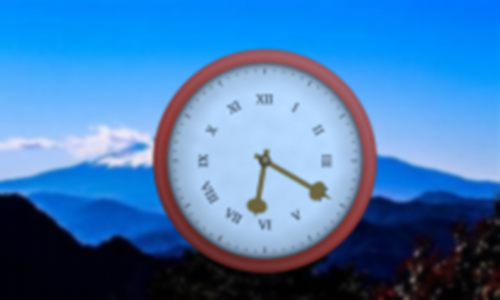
**6:20**
